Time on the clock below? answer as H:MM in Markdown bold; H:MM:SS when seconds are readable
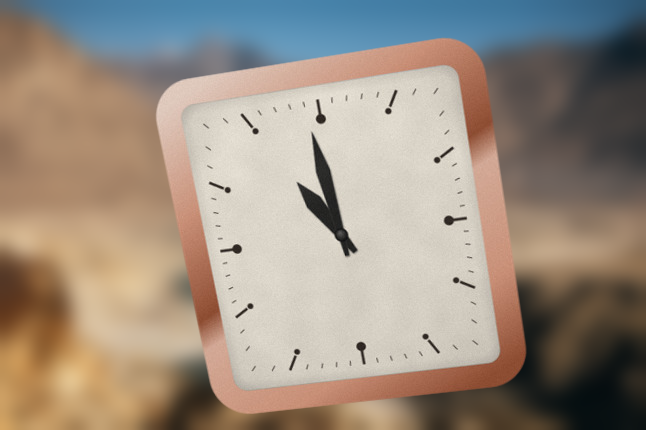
**10:59**
